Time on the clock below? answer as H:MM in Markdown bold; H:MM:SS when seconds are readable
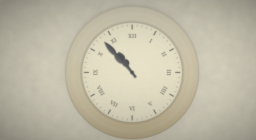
**10:53**
